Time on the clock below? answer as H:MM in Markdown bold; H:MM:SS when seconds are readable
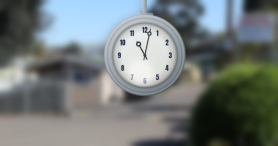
**11:02**
